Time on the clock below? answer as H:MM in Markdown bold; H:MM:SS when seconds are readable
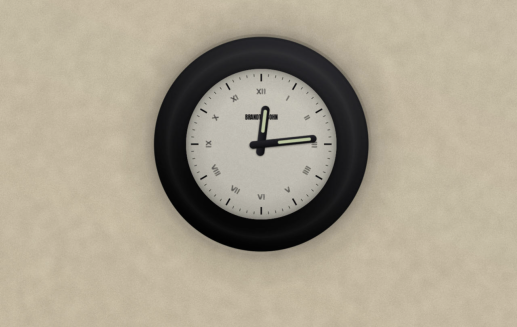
**12:14**
